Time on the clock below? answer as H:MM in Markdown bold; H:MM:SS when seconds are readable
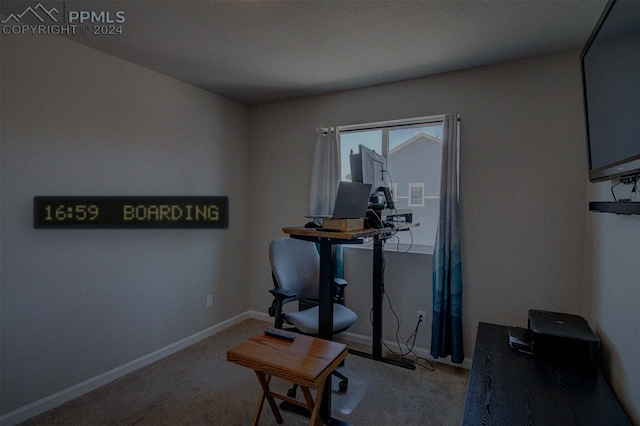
**16:59**
